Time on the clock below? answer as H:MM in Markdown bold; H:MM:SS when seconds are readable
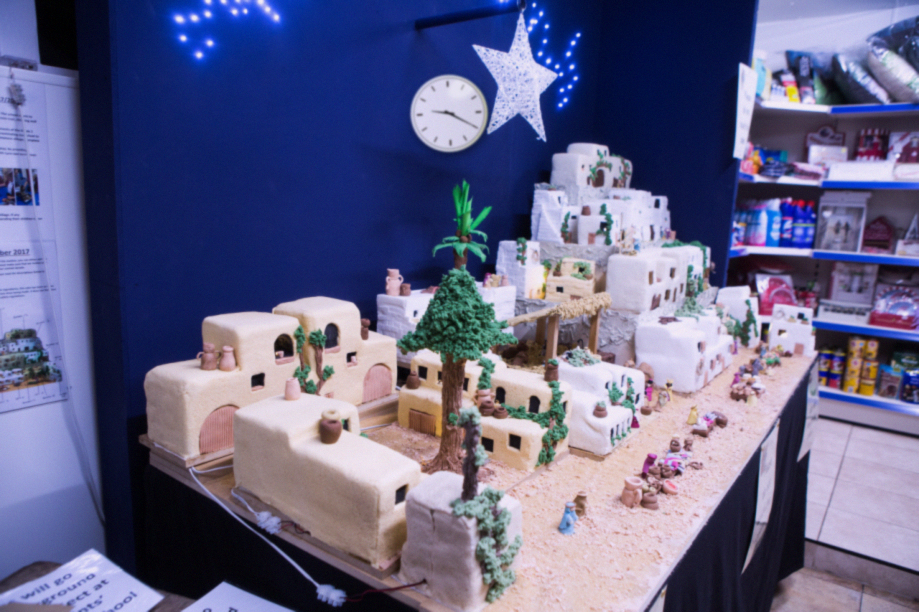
**9:20**
